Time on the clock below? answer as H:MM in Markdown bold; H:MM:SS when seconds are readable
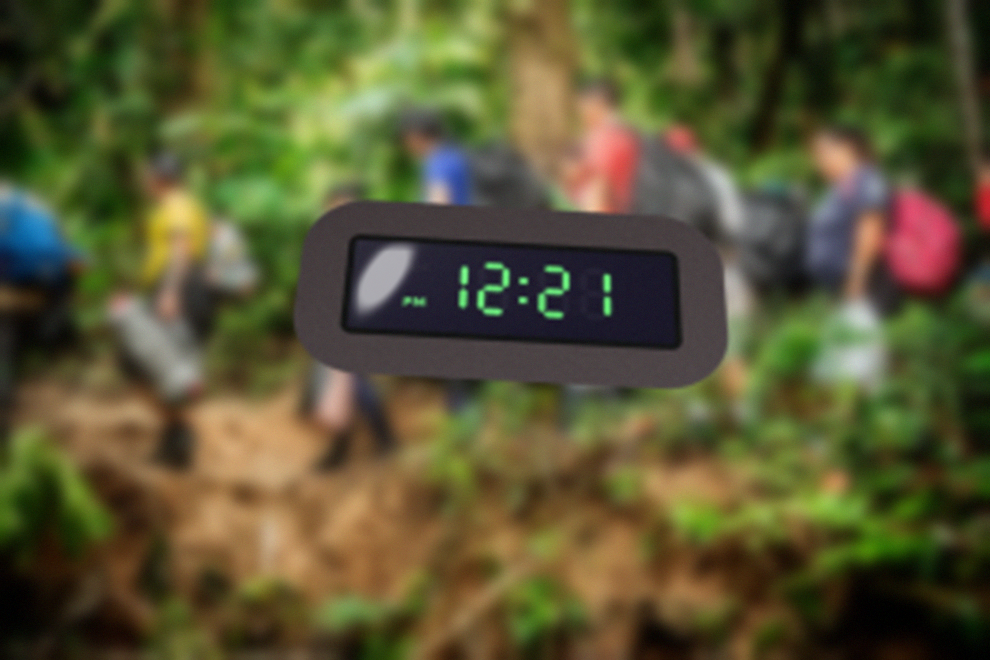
**12:21**
